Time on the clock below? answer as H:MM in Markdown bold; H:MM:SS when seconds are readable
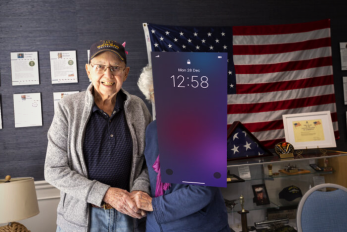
**12:58**
